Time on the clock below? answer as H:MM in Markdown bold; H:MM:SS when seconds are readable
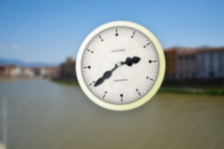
**2:39**
